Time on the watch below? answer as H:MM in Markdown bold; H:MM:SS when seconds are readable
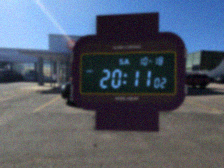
**20:11**
